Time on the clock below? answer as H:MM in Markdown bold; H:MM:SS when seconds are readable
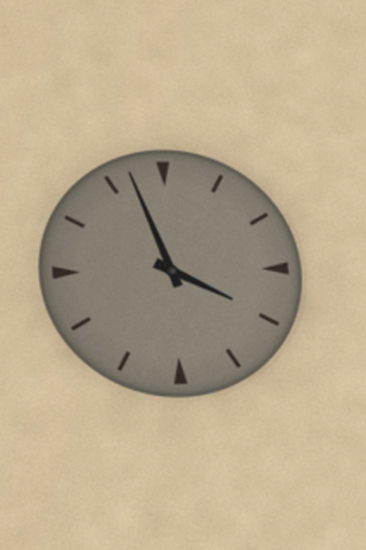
**3:57**
